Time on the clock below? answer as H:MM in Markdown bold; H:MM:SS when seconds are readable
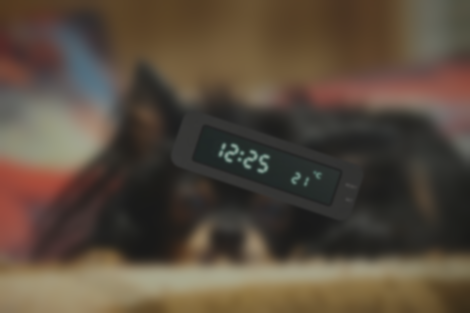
**12:25**
